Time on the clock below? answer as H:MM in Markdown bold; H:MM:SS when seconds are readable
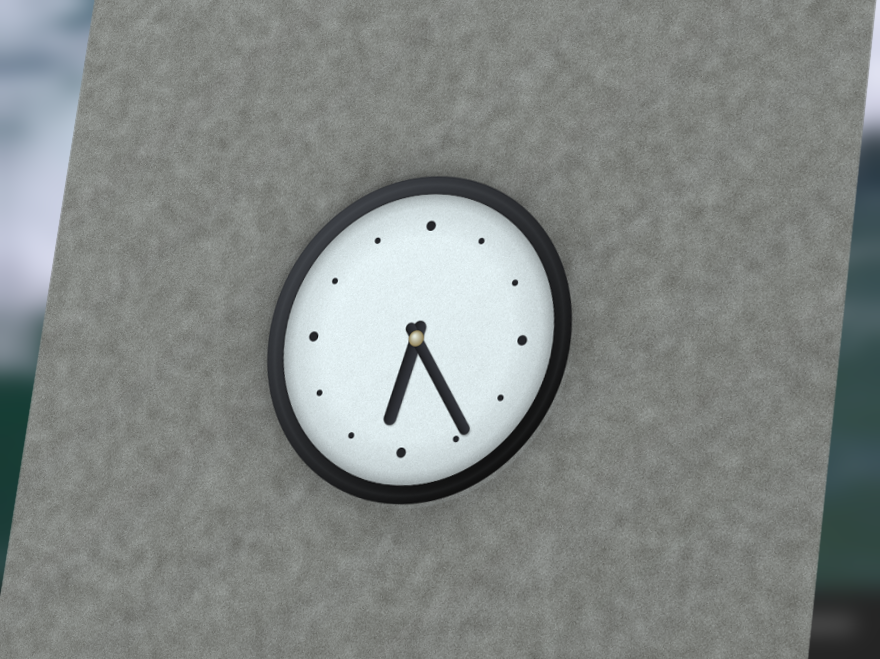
**6:24**
